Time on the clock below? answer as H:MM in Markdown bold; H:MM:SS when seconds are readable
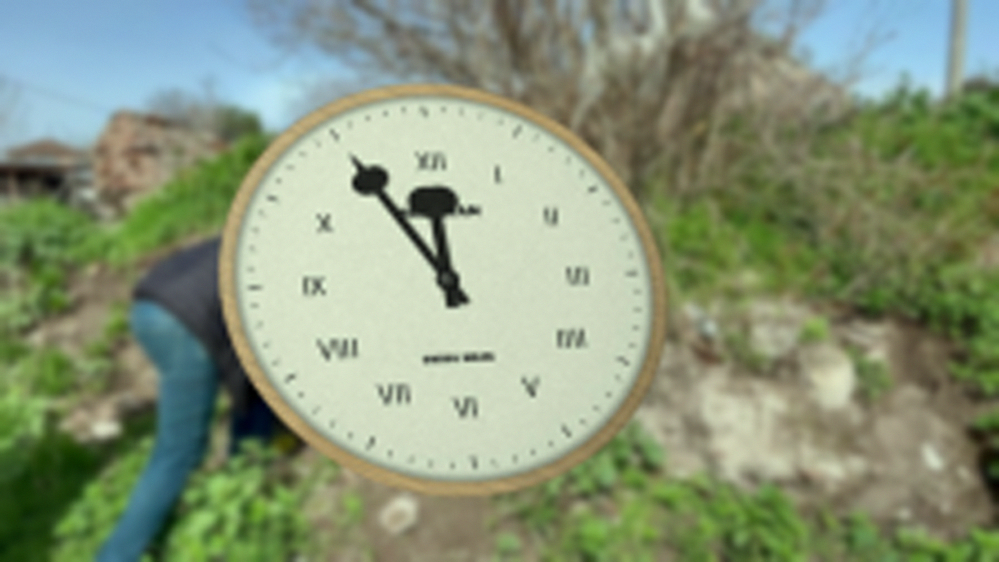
**11:55**
